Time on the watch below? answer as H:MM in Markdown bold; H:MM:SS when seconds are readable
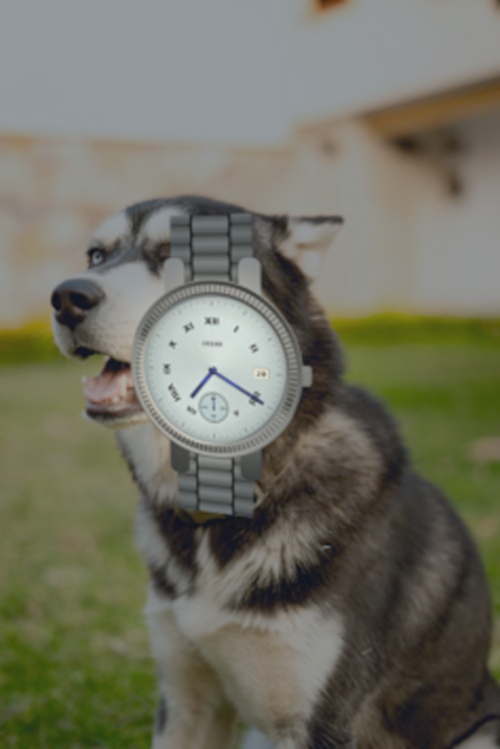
**7:20**
